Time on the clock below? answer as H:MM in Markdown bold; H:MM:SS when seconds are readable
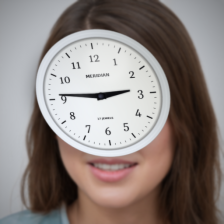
**2:46**
